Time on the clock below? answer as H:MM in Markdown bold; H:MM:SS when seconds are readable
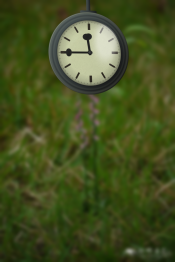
**11:45**
